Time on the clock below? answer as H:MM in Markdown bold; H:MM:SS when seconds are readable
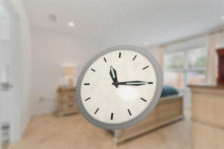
**11:15**
